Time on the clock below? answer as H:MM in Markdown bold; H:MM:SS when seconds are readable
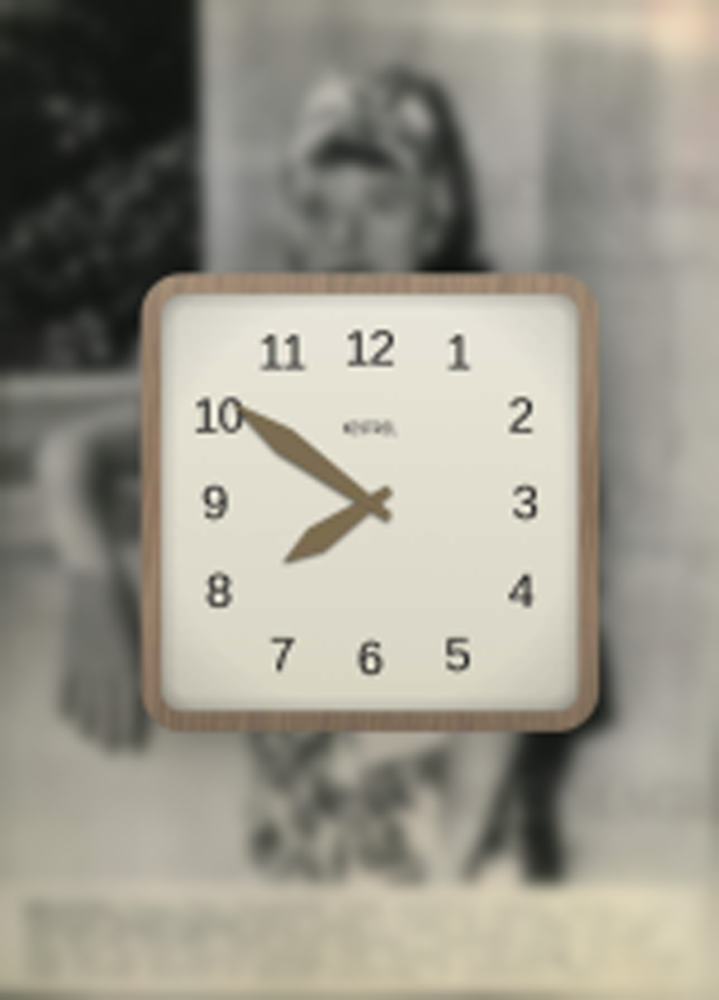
**7:51**
